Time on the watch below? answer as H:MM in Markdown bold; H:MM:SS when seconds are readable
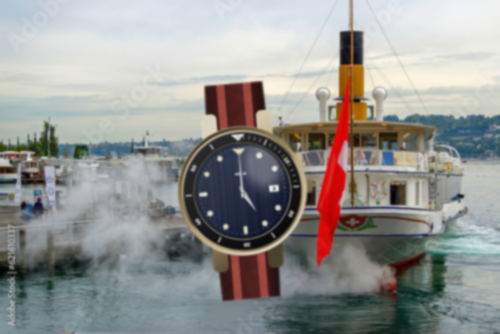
**5:00**
